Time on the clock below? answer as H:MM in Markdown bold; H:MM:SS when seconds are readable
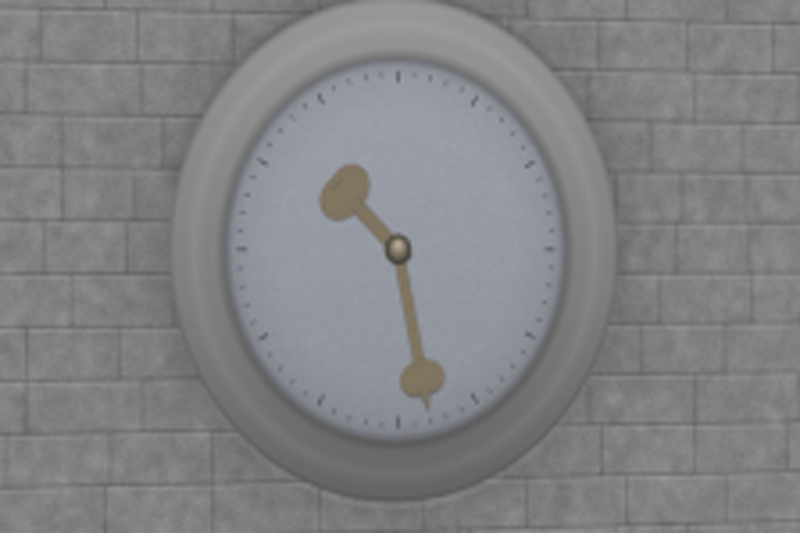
**10:28**
